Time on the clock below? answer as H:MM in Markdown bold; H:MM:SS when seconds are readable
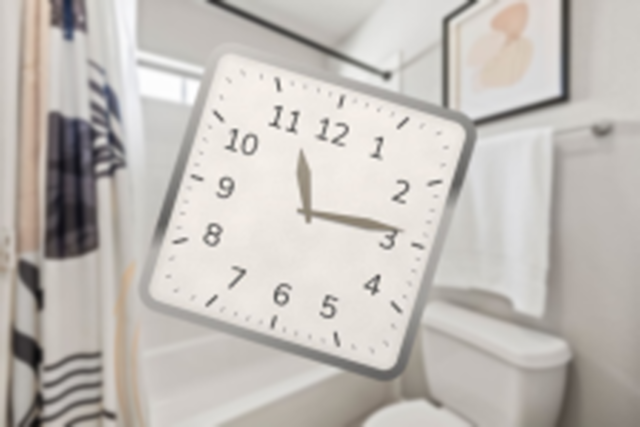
**11:14**
